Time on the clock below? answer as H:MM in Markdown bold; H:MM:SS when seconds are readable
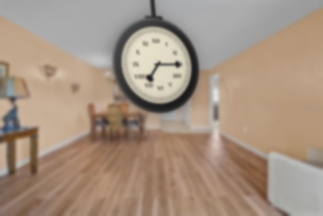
**7:15**
